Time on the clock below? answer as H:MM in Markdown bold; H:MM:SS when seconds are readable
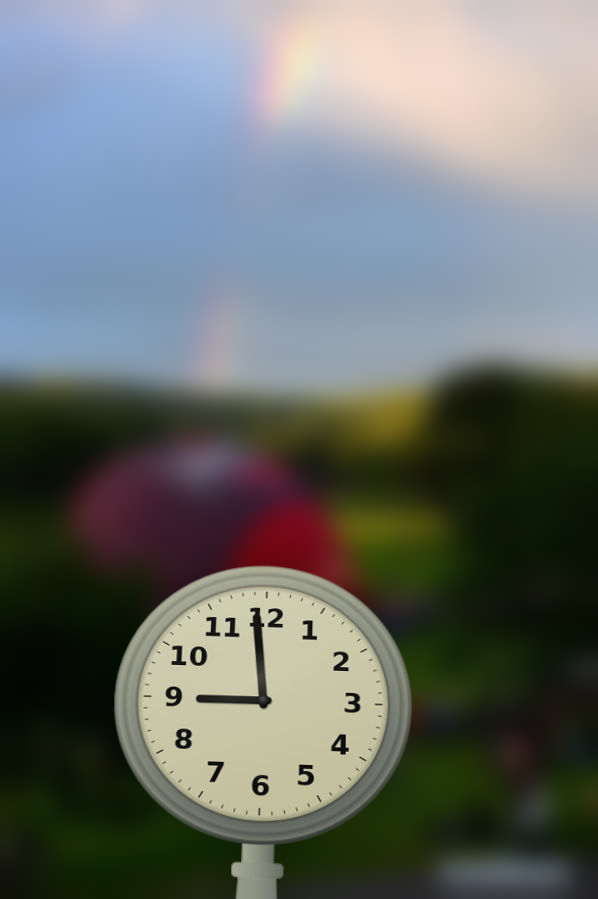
**8:59**
